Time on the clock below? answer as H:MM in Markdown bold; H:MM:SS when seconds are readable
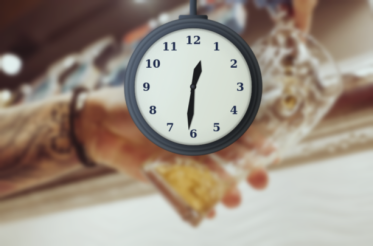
**12:31**
